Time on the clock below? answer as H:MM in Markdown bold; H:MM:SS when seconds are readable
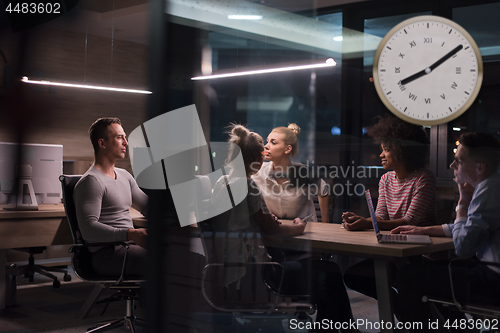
**8:09**
